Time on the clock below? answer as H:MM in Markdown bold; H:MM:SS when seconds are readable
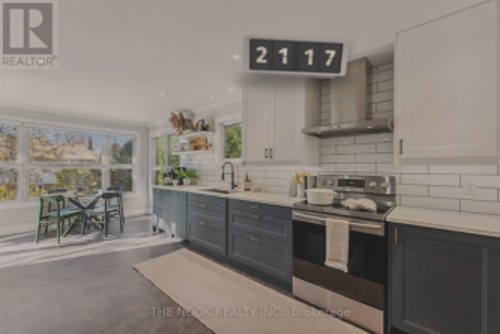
**21:17**
